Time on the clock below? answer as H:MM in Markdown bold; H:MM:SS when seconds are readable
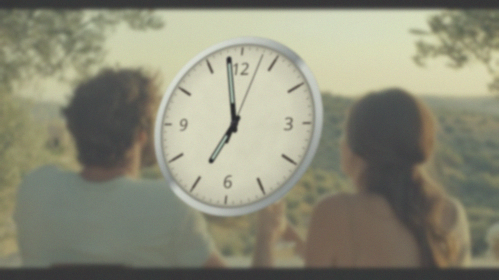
**6:58:03**
